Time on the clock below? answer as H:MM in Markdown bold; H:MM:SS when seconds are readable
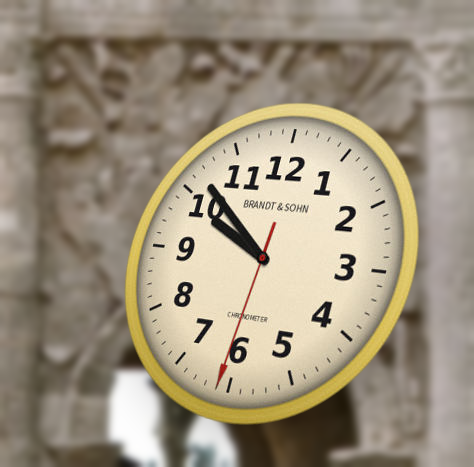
**9:51:31**
